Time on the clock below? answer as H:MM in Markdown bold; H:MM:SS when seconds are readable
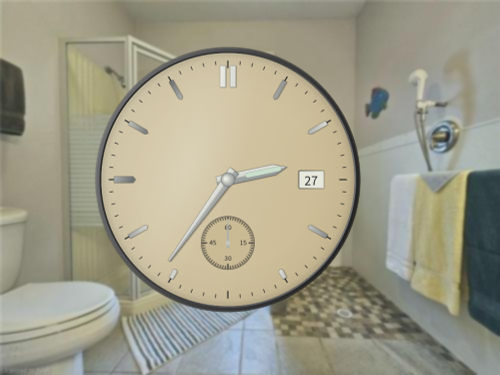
**2:36**
